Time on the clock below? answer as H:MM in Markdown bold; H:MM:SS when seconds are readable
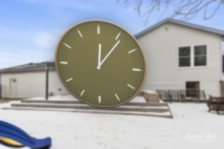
**12:06**
